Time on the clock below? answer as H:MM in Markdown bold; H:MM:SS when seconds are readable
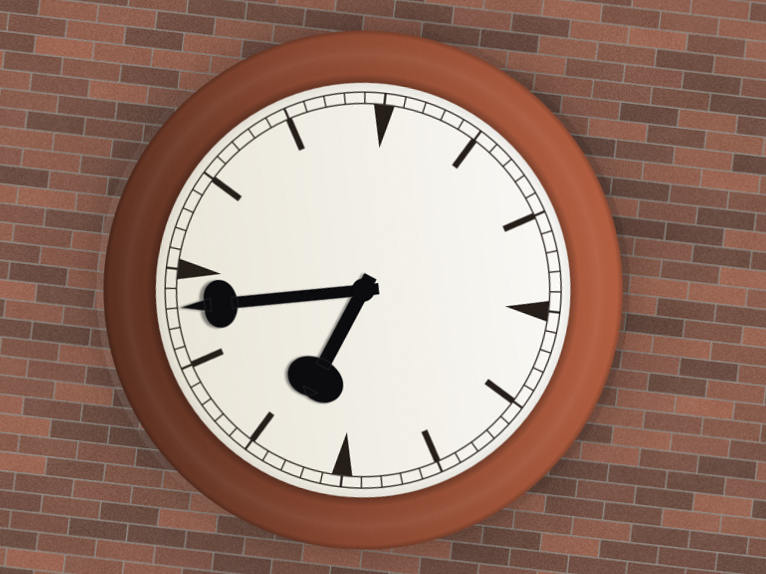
**6:43**
